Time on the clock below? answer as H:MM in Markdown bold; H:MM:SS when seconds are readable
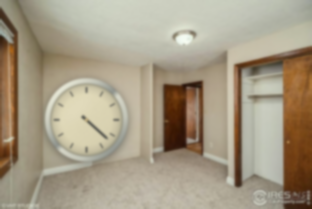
**4:22**
